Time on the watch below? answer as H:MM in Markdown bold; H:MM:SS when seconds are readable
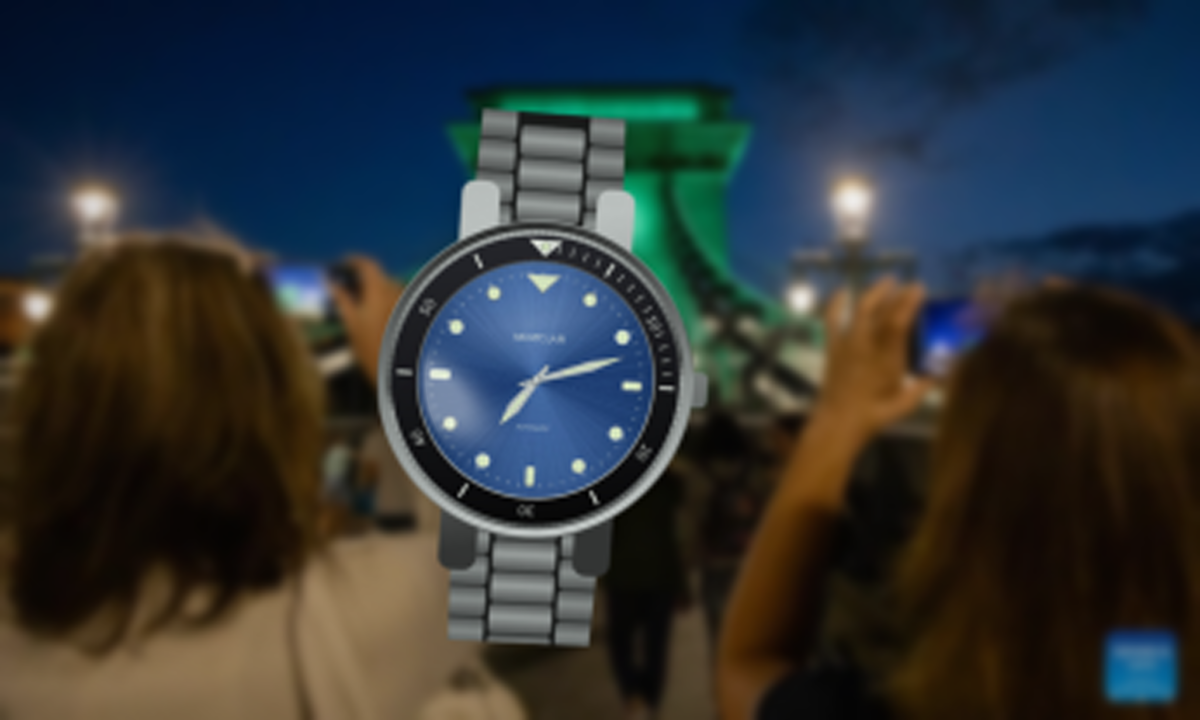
**7:12**
